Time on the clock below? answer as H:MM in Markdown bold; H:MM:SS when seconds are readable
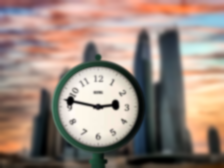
**2:47**
